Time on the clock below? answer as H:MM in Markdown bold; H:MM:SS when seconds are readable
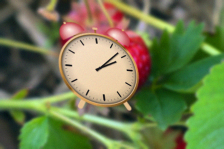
**2:08**
